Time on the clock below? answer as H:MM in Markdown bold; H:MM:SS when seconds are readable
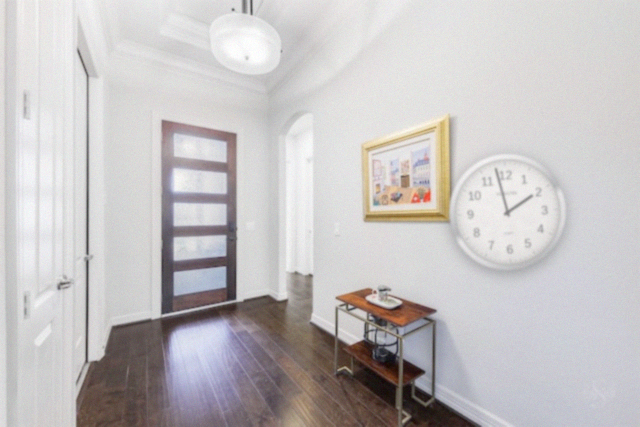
**1:58**
